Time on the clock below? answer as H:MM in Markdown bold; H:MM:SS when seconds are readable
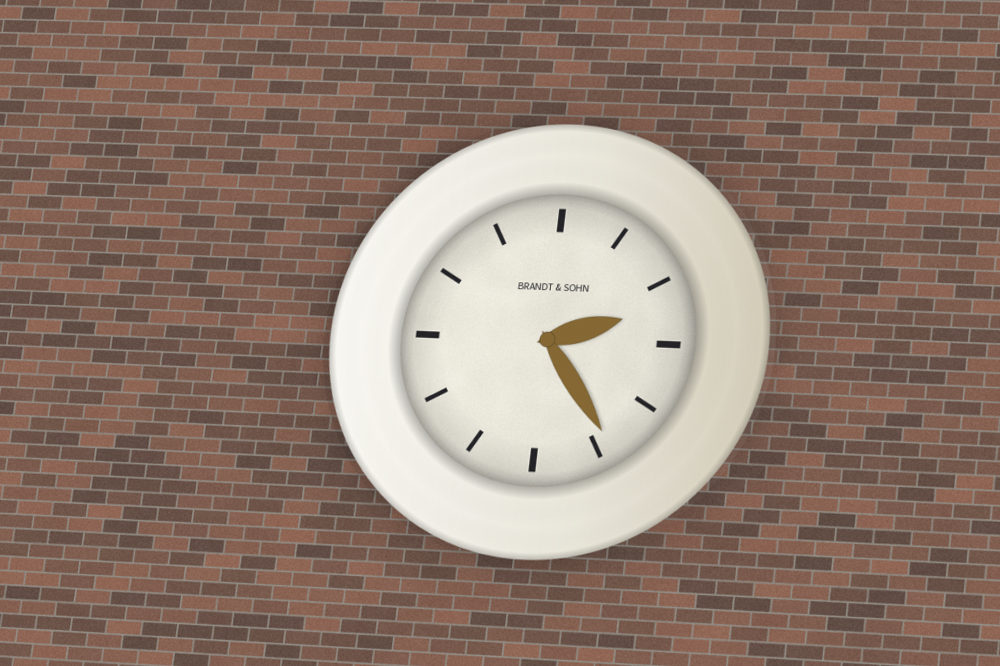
**2:24**
